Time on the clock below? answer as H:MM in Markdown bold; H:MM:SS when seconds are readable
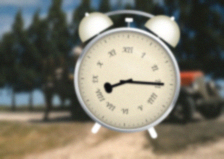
**8:15**
